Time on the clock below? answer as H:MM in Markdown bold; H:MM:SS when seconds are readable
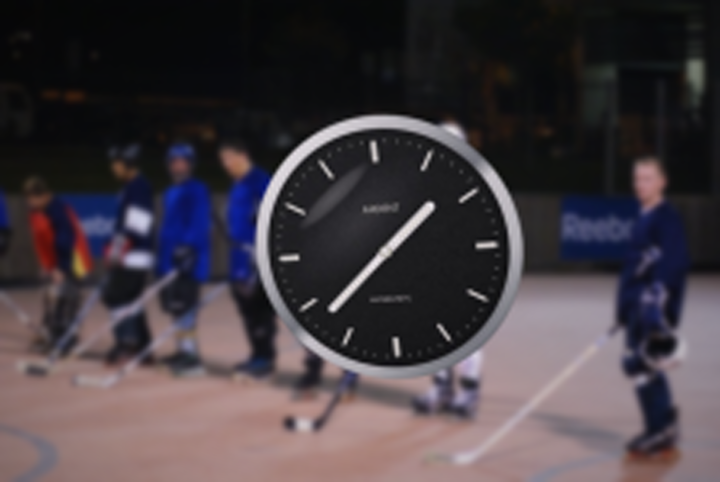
**1:38**
